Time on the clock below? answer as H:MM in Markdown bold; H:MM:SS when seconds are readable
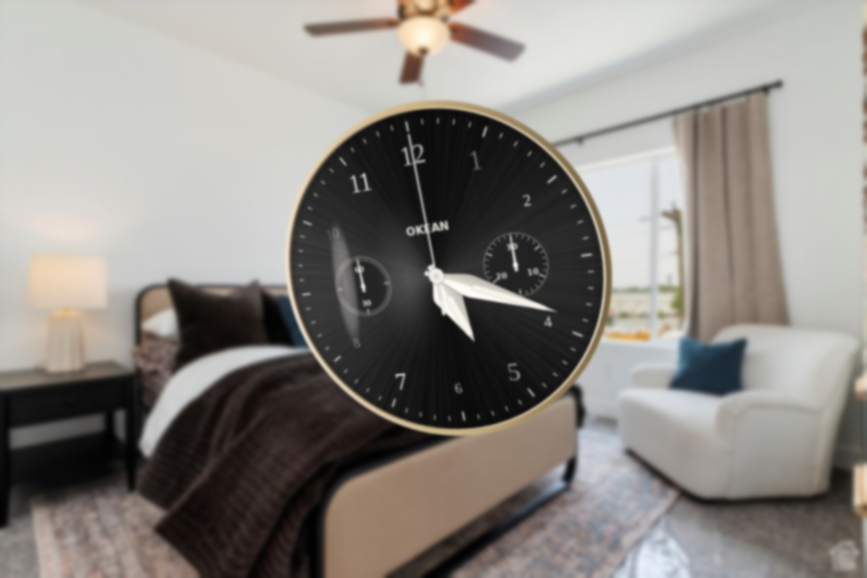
**5:19**
